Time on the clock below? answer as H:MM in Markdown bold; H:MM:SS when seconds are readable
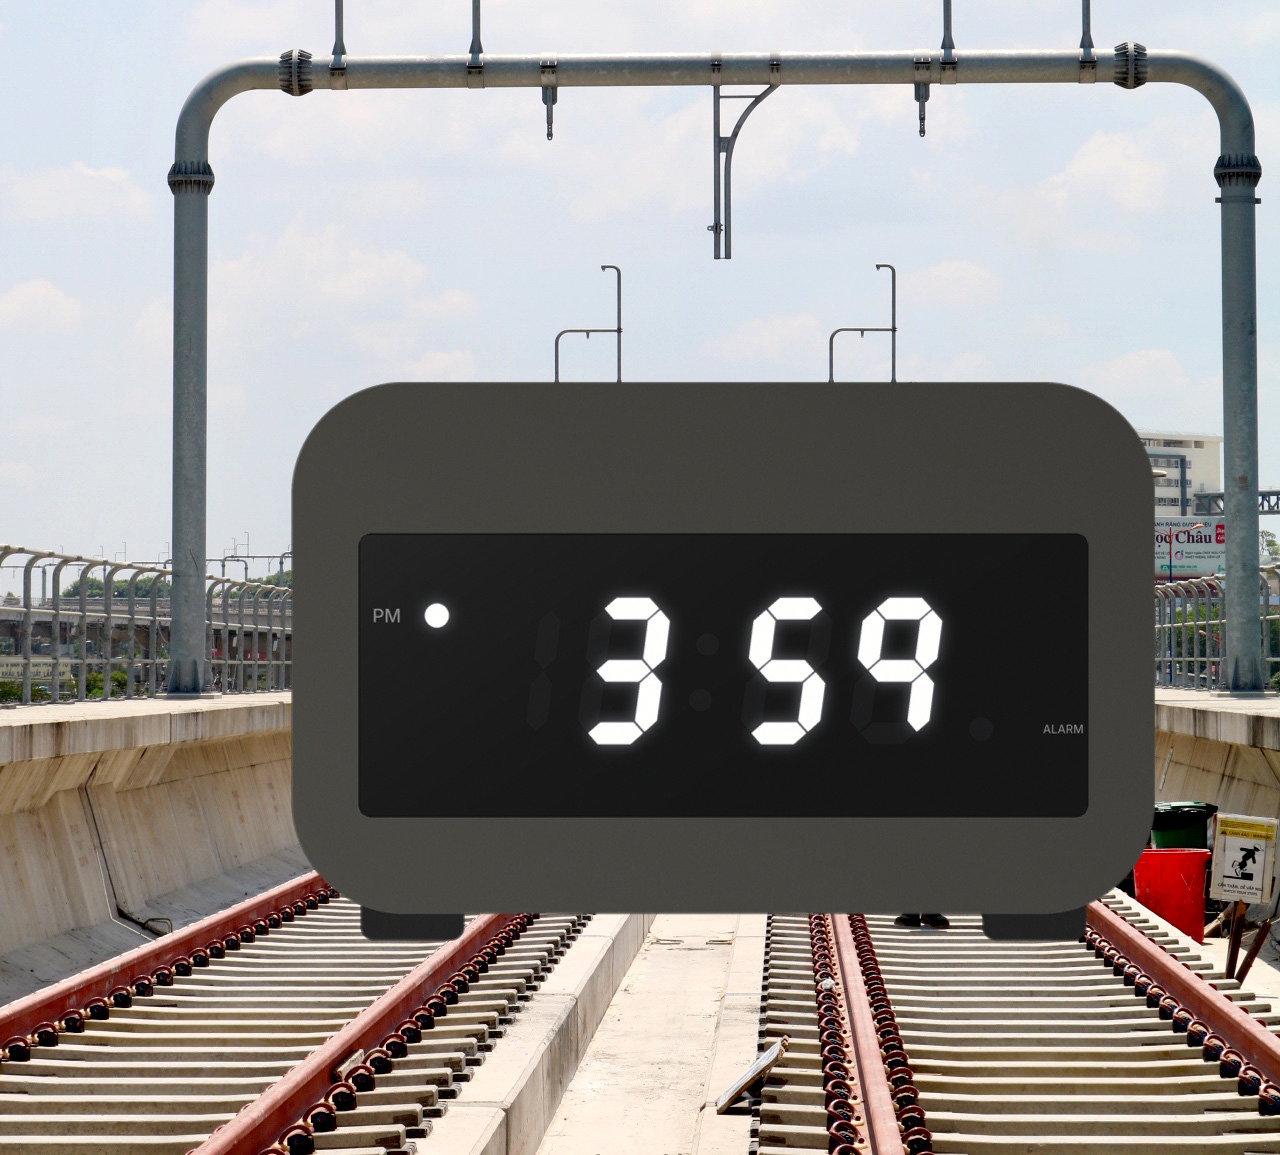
**3:59**
